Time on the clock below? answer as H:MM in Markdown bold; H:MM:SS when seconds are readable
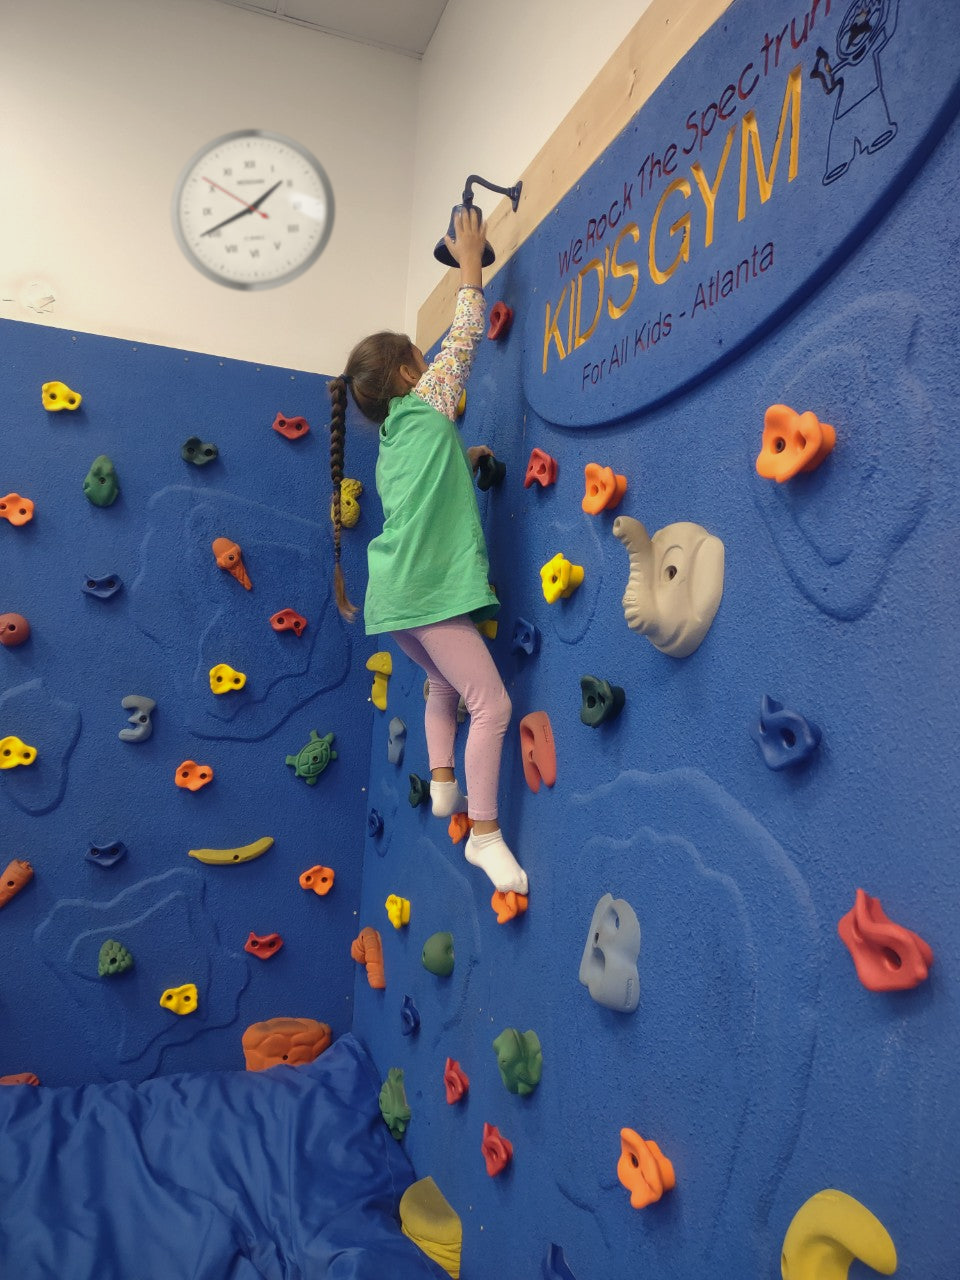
**1:40:51**
